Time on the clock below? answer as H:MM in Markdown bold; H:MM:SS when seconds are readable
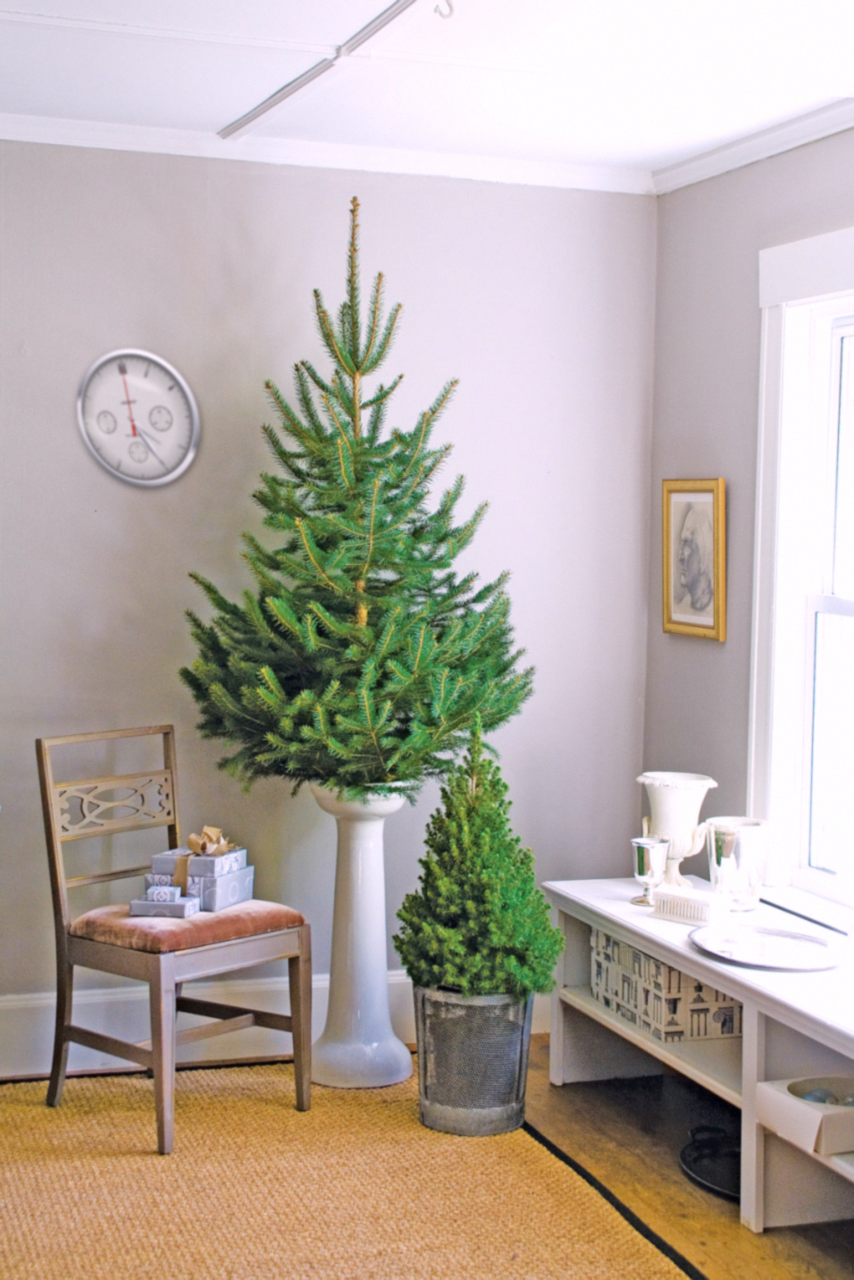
**4:25**
